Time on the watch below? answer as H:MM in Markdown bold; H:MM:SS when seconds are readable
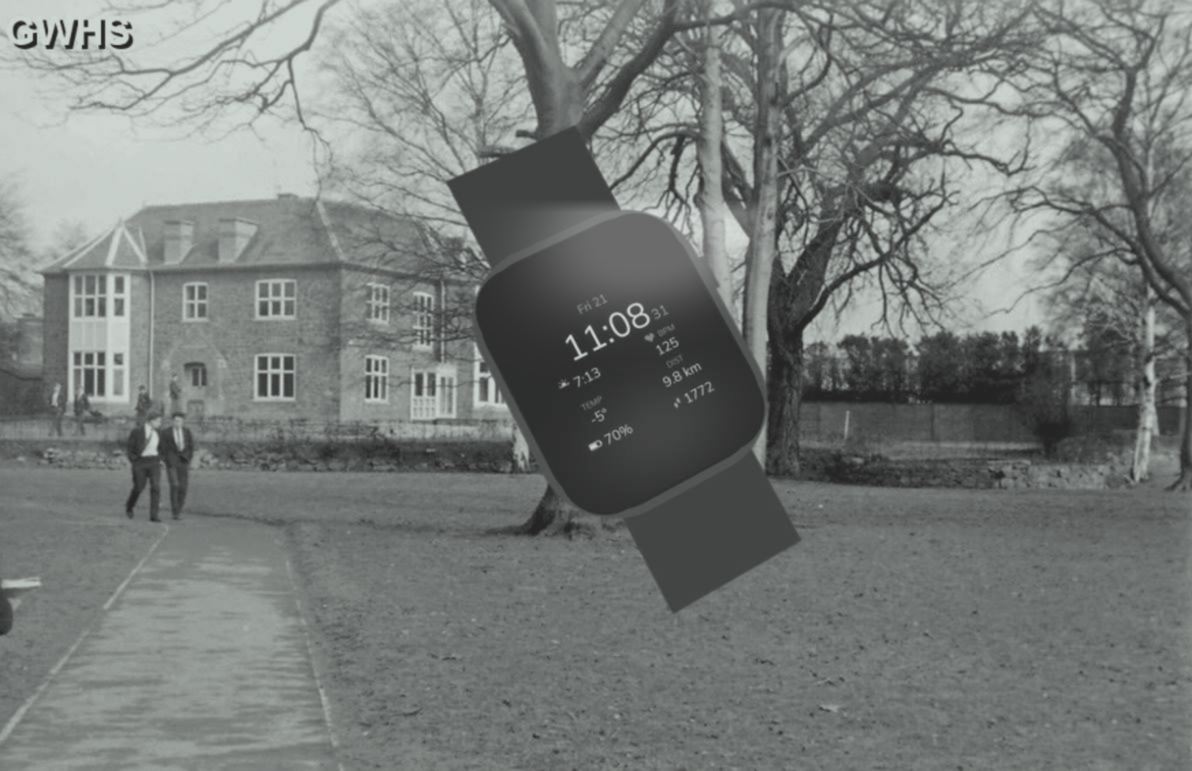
**11:08:31**
